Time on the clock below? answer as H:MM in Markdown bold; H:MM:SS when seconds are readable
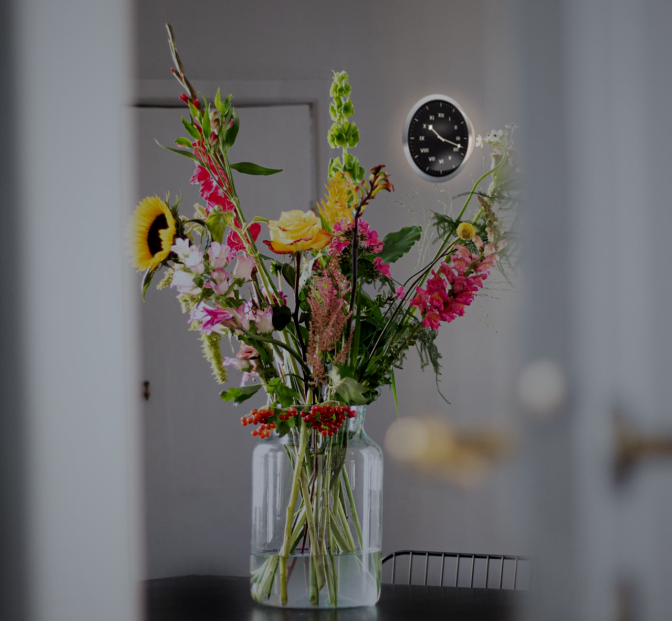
**10:18**
